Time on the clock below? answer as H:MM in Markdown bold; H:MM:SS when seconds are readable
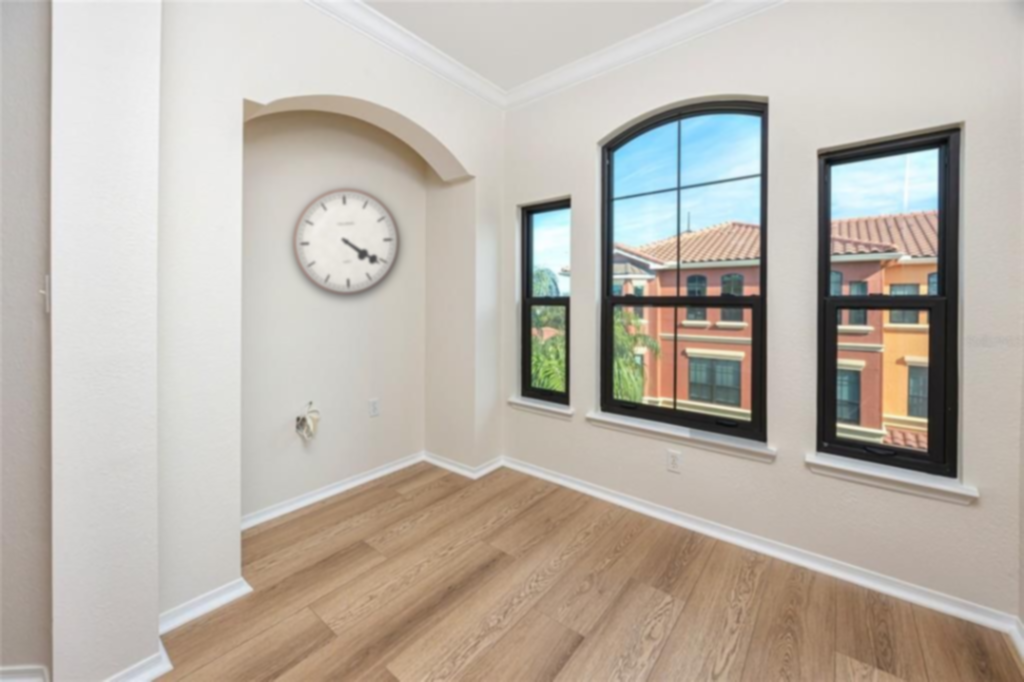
**4:21**
